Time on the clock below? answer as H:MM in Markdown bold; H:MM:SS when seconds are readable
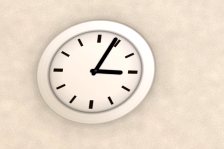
**3:04**
